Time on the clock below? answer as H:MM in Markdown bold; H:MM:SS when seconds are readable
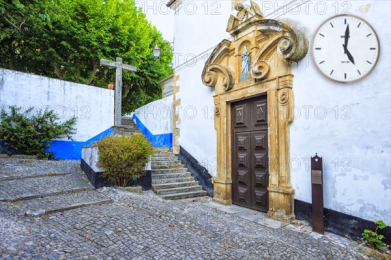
**5:01**
